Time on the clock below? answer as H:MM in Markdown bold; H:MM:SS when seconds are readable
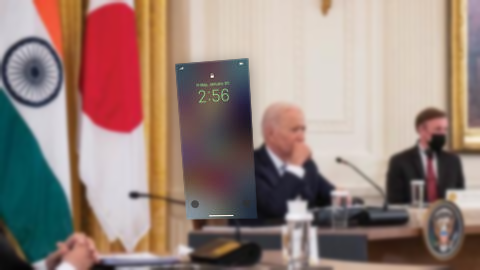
**2:56**
